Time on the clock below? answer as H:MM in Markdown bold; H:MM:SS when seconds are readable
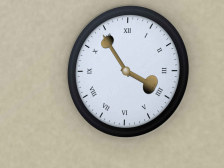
**3:54**
